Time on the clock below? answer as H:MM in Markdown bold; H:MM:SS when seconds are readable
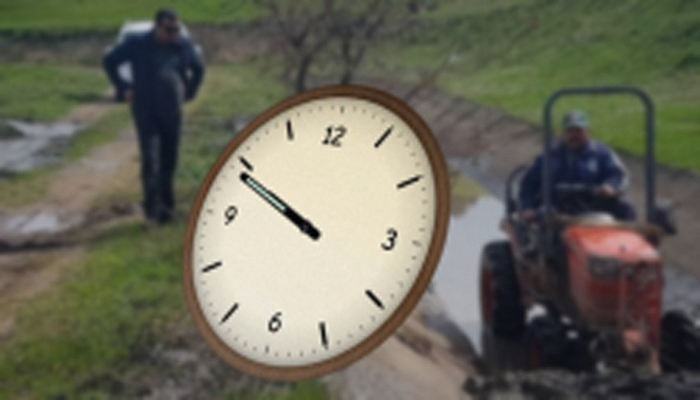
**9:49**
